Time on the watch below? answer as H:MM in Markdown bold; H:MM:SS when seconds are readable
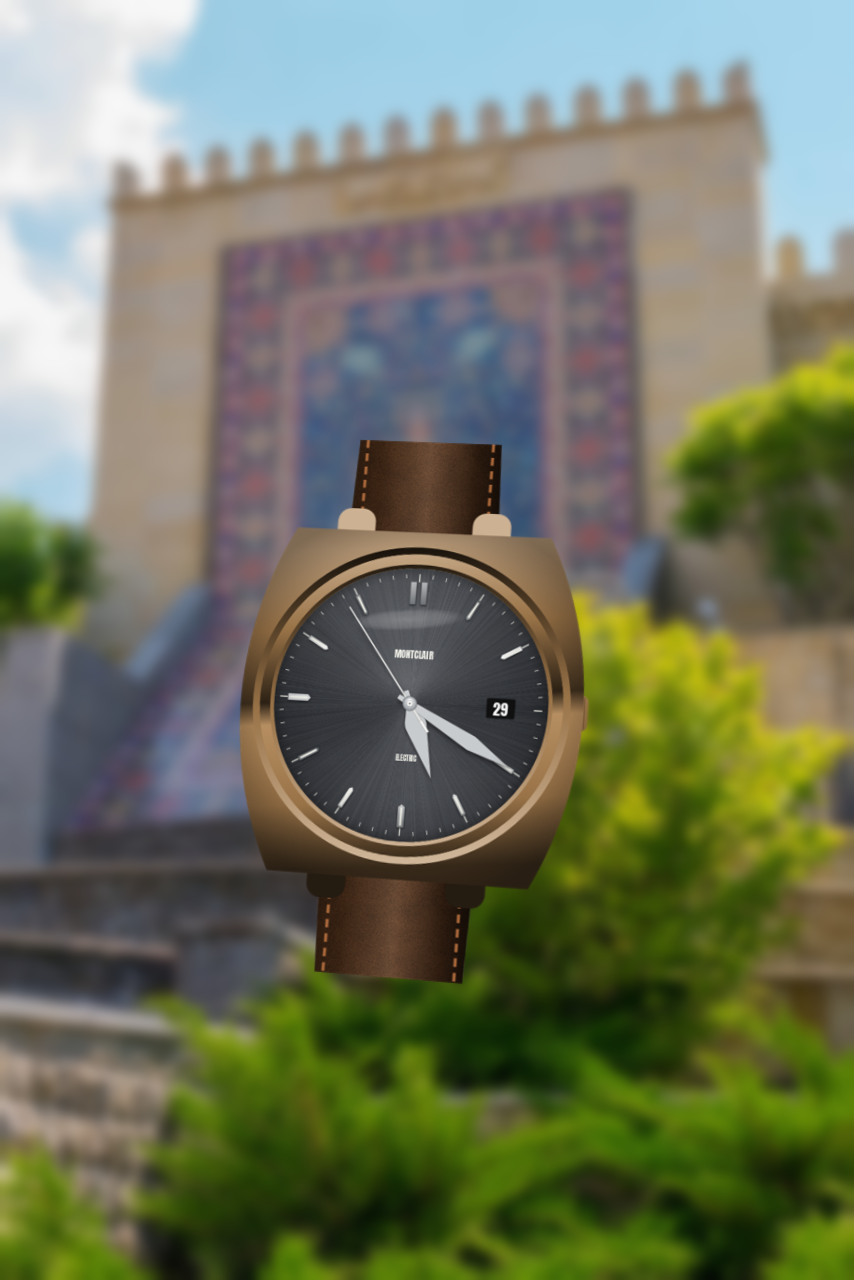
**5:19:54**
